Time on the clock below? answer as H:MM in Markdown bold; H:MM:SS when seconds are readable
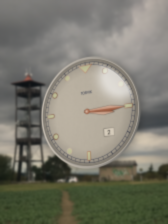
**3:15**
